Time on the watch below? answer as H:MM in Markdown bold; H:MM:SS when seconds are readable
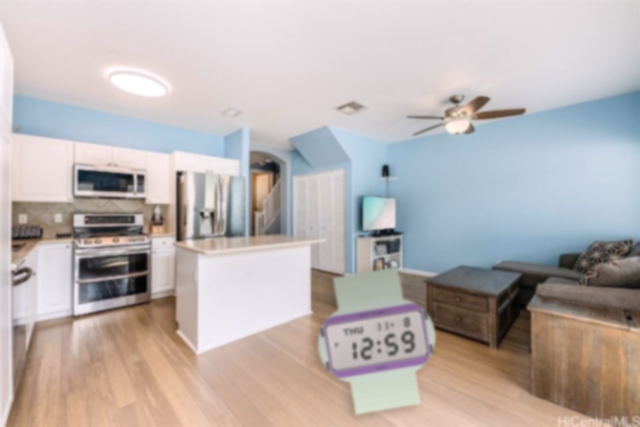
**12:59**
